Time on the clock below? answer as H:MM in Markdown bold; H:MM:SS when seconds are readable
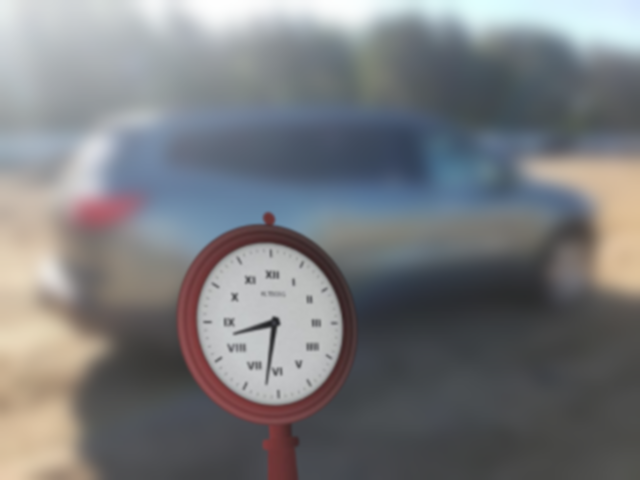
**8:32**
